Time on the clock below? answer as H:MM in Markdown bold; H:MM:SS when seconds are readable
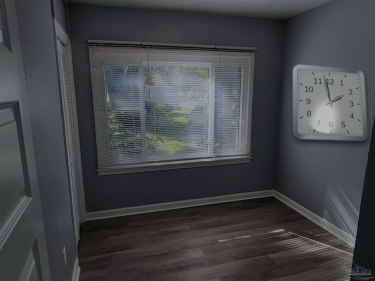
**1:58**
